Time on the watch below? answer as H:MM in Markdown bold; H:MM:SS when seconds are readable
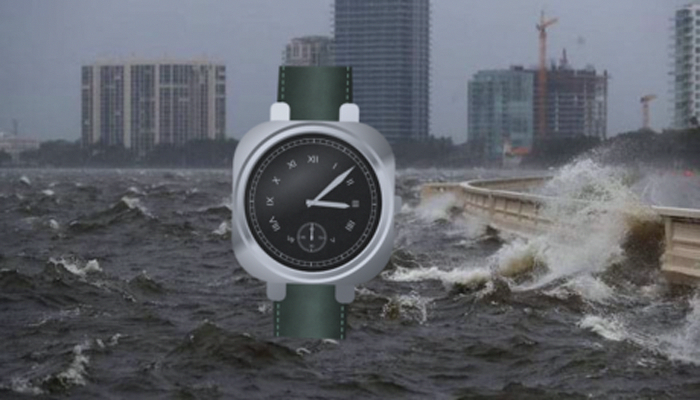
**3:08**
